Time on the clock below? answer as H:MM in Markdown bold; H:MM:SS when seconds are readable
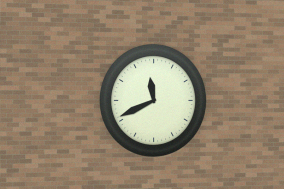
**11:41**
